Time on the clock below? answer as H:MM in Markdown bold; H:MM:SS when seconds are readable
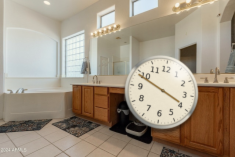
**3:49**
